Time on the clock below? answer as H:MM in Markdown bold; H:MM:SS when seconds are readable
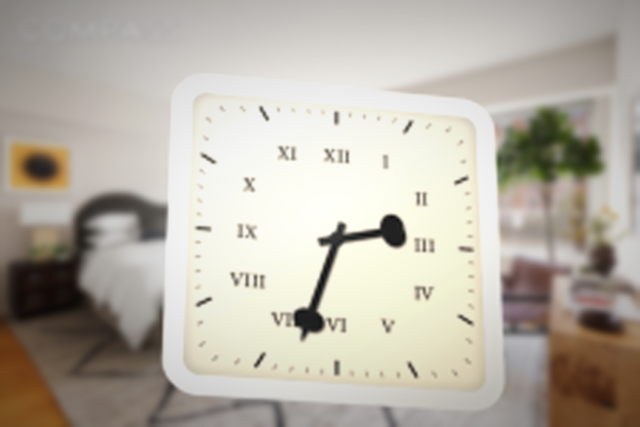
**2:33**
